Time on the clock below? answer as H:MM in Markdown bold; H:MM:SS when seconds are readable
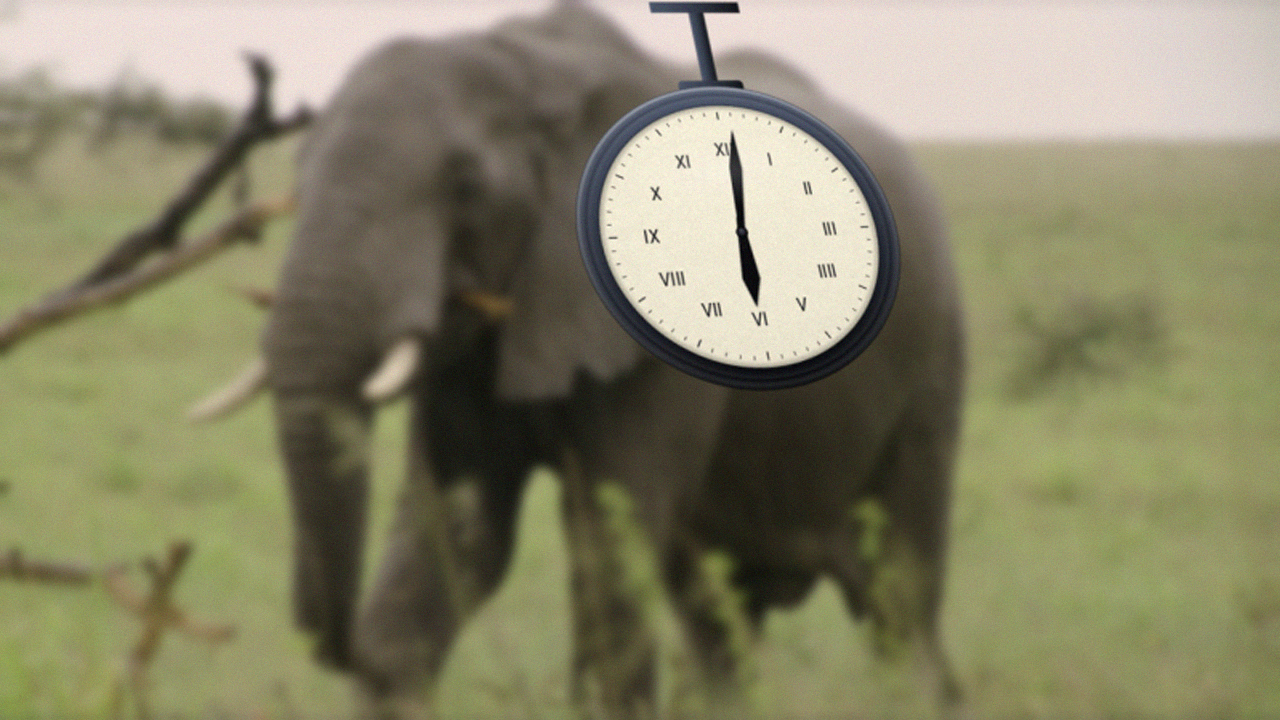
**6:01**
